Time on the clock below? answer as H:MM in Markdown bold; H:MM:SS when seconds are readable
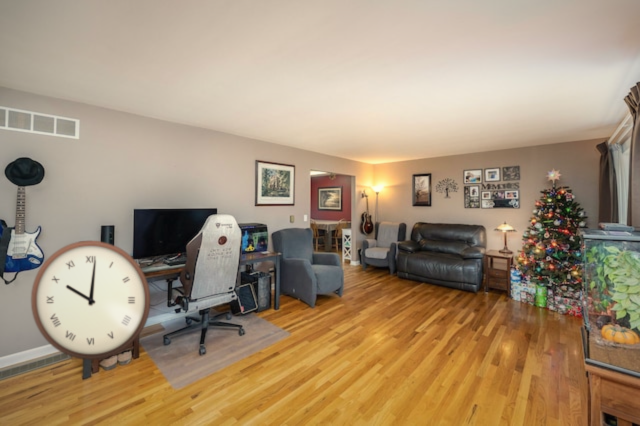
**10:01**
